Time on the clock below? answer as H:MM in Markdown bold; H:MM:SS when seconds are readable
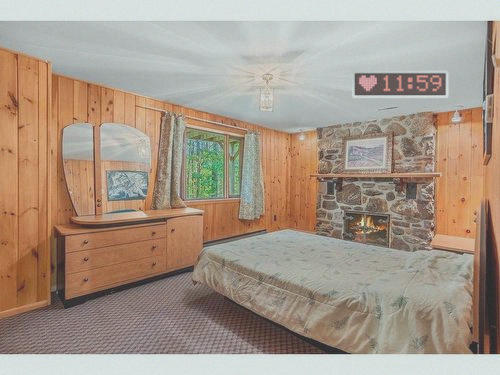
**11:59**
